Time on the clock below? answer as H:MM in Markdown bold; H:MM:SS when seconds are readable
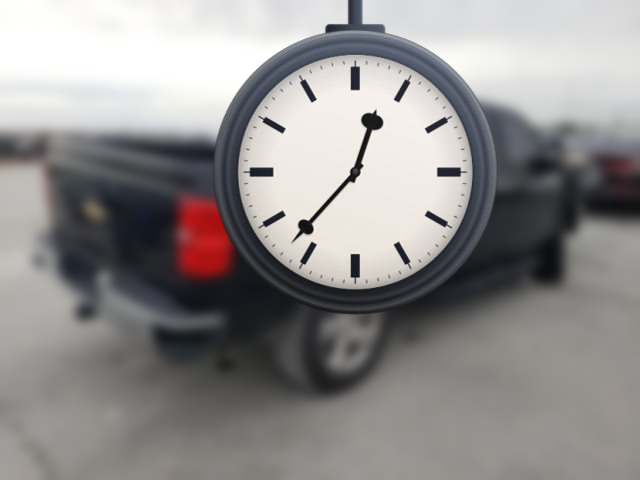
**12:37**
